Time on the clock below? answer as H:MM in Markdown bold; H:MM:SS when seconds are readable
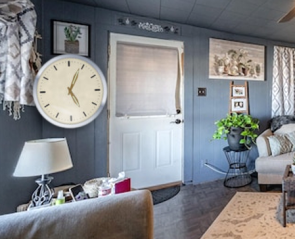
**5:04**
